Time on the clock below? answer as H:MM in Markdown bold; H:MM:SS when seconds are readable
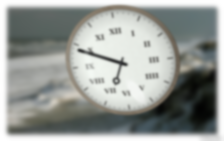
**6:49**
